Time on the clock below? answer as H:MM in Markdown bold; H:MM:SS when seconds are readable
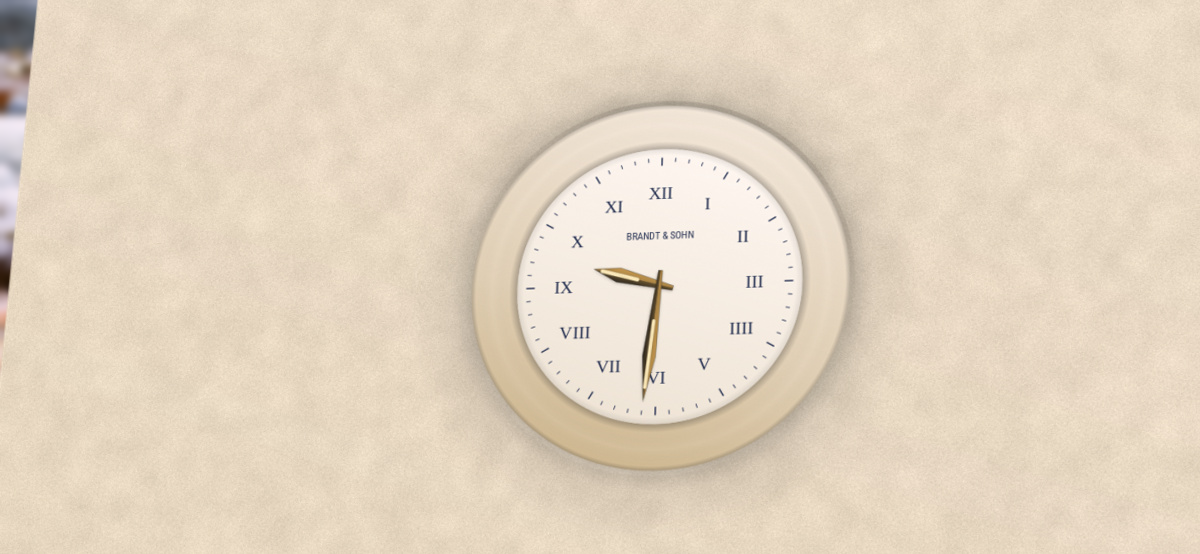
**9:31**
